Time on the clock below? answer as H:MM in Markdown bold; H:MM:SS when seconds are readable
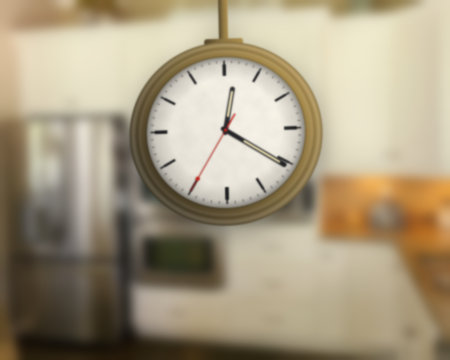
**12:20:35**
